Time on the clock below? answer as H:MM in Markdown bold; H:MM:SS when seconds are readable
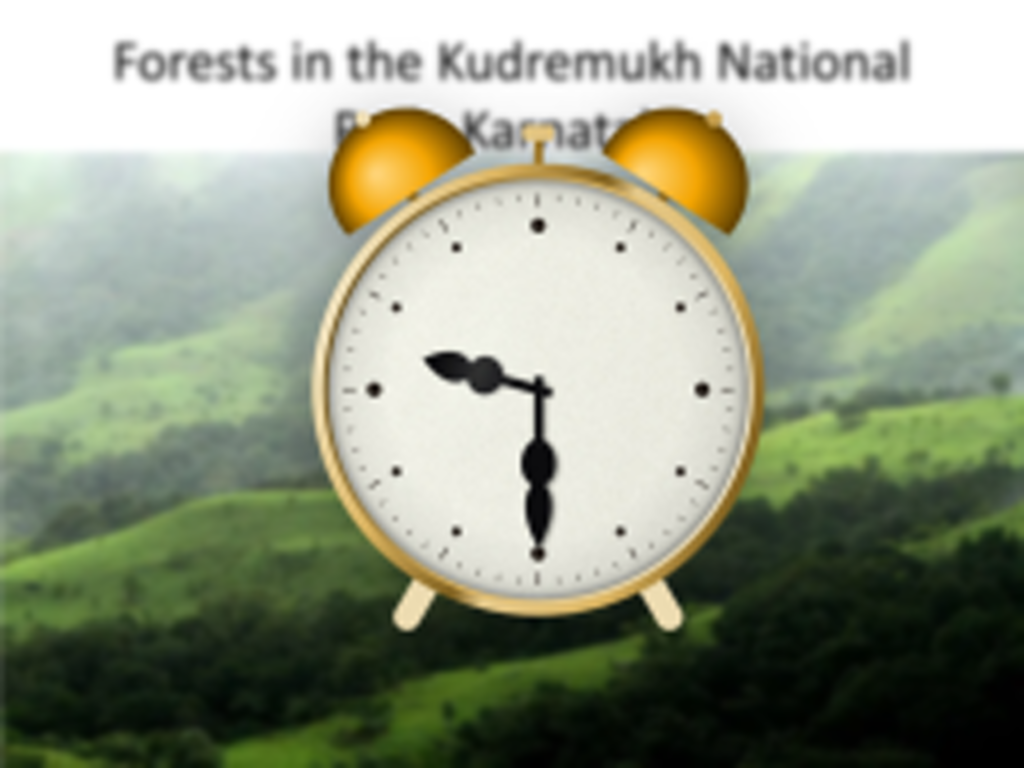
**9:30**
